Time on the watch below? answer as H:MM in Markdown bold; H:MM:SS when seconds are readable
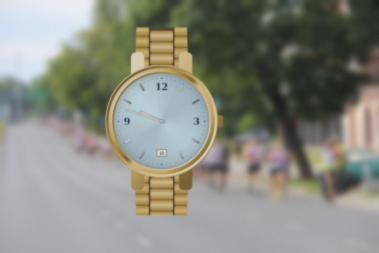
**9:48**
